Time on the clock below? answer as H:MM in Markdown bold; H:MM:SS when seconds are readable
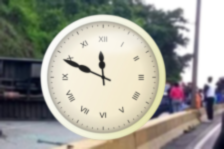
**11:49**
